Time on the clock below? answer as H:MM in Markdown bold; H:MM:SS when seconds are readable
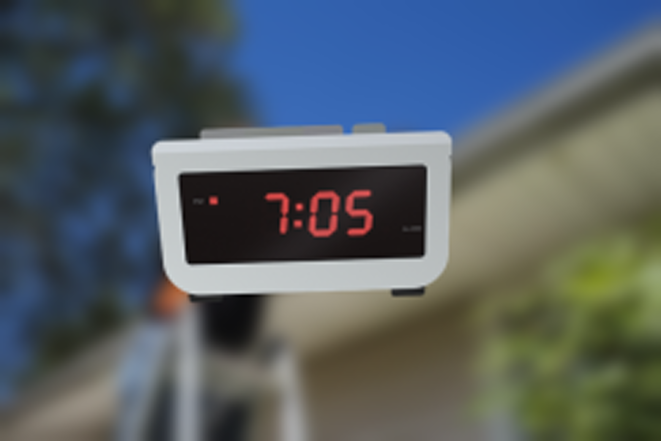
**7:05**
